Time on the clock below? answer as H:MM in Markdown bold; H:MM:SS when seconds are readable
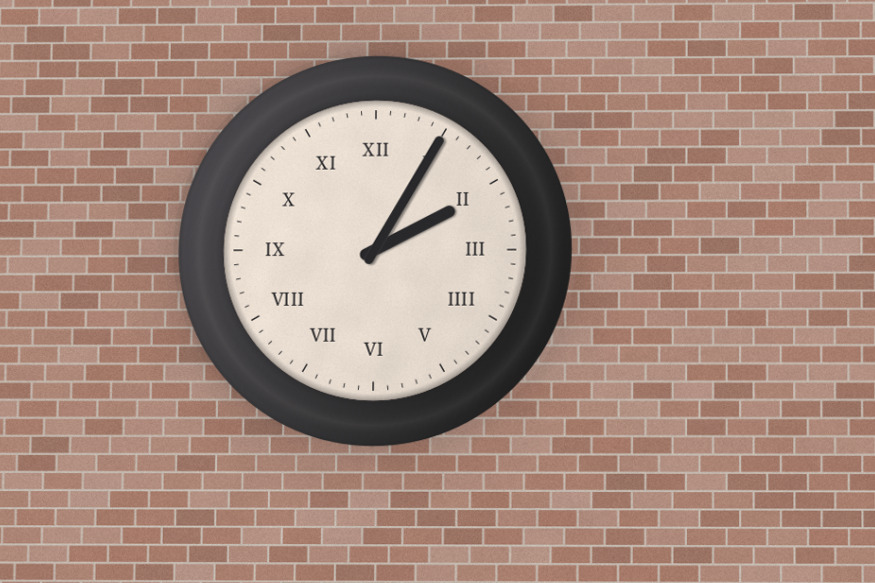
**2:05**
